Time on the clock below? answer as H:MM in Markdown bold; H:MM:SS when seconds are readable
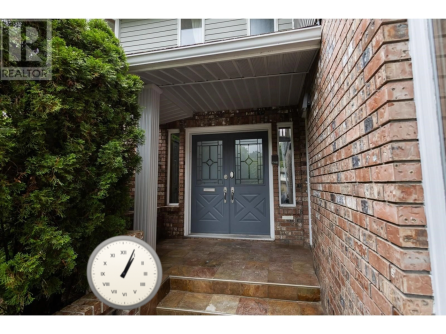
**1:04**
